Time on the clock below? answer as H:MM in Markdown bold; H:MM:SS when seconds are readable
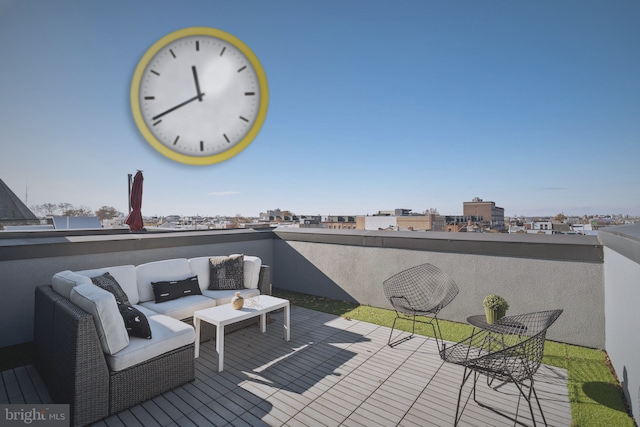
**11:41**
